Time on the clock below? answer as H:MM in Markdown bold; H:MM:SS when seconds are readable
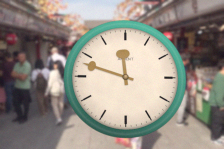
**11:48**
